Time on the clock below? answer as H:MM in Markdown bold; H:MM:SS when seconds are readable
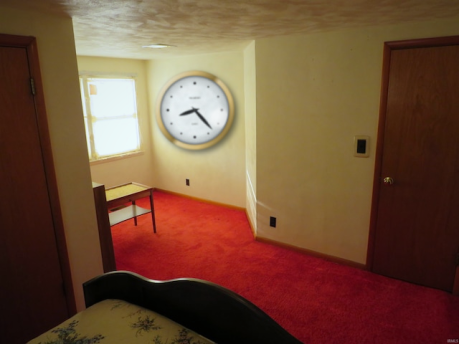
**8:23**
